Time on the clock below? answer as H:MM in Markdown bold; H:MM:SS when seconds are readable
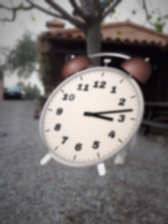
**3:13**
